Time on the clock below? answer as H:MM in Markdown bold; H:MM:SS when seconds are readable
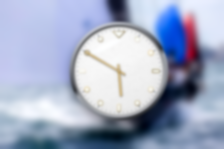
**5:50**
